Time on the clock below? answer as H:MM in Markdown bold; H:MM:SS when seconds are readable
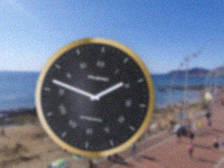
**1:47**
